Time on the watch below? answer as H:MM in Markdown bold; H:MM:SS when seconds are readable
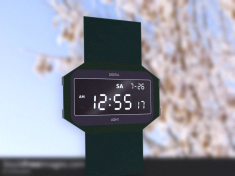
**12:55:17**
